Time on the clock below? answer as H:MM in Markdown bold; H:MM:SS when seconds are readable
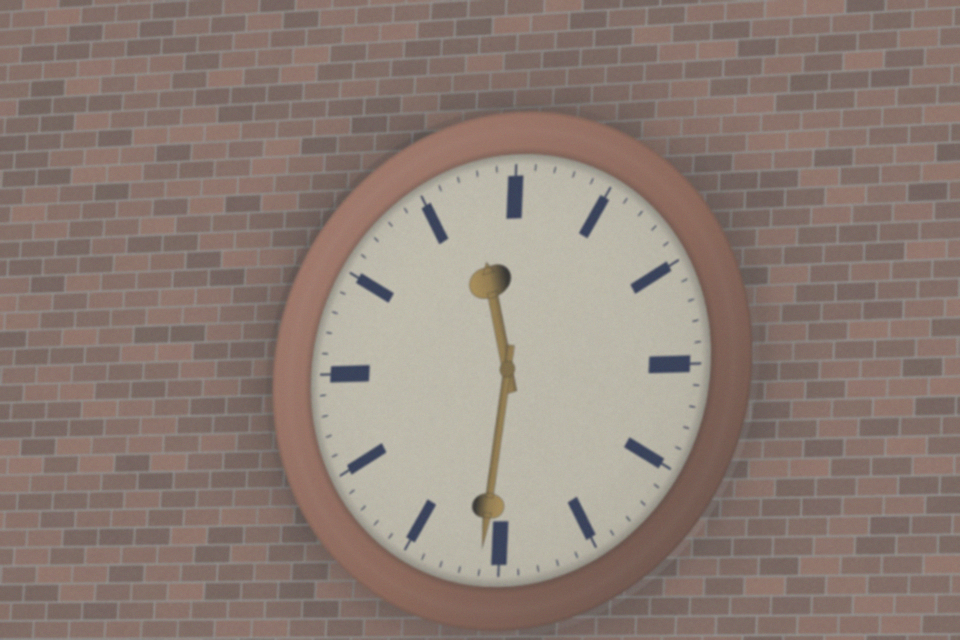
**11:31**
